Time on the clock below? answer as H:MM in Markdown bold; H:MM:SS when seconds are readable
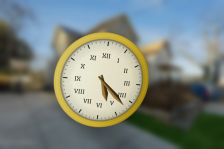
**5:22**
